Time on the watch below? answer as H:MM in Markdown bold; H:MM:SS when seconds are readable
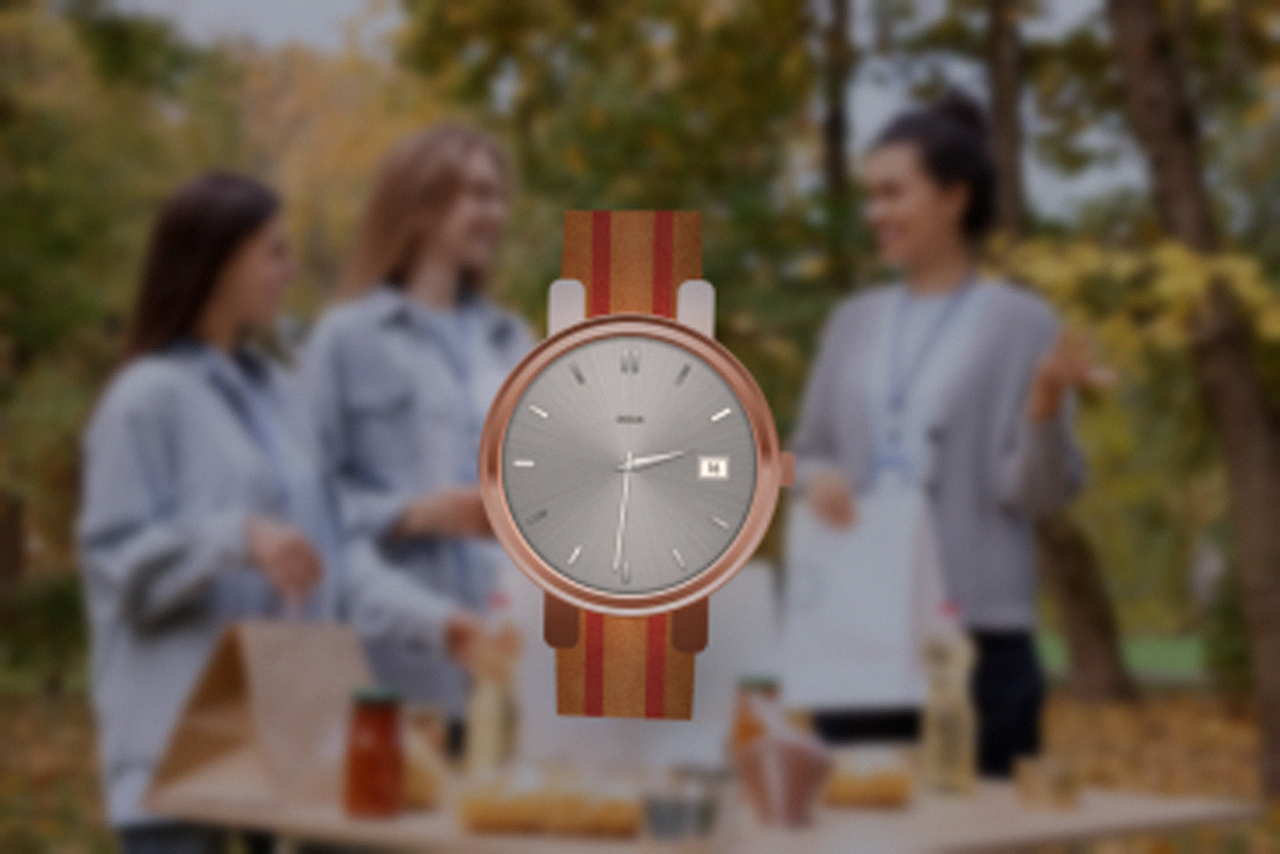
**2:31**
